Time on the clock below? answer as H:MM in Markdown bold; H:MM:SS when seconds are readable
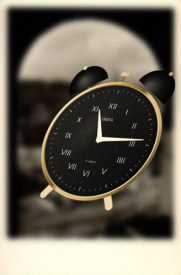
**11:14**
